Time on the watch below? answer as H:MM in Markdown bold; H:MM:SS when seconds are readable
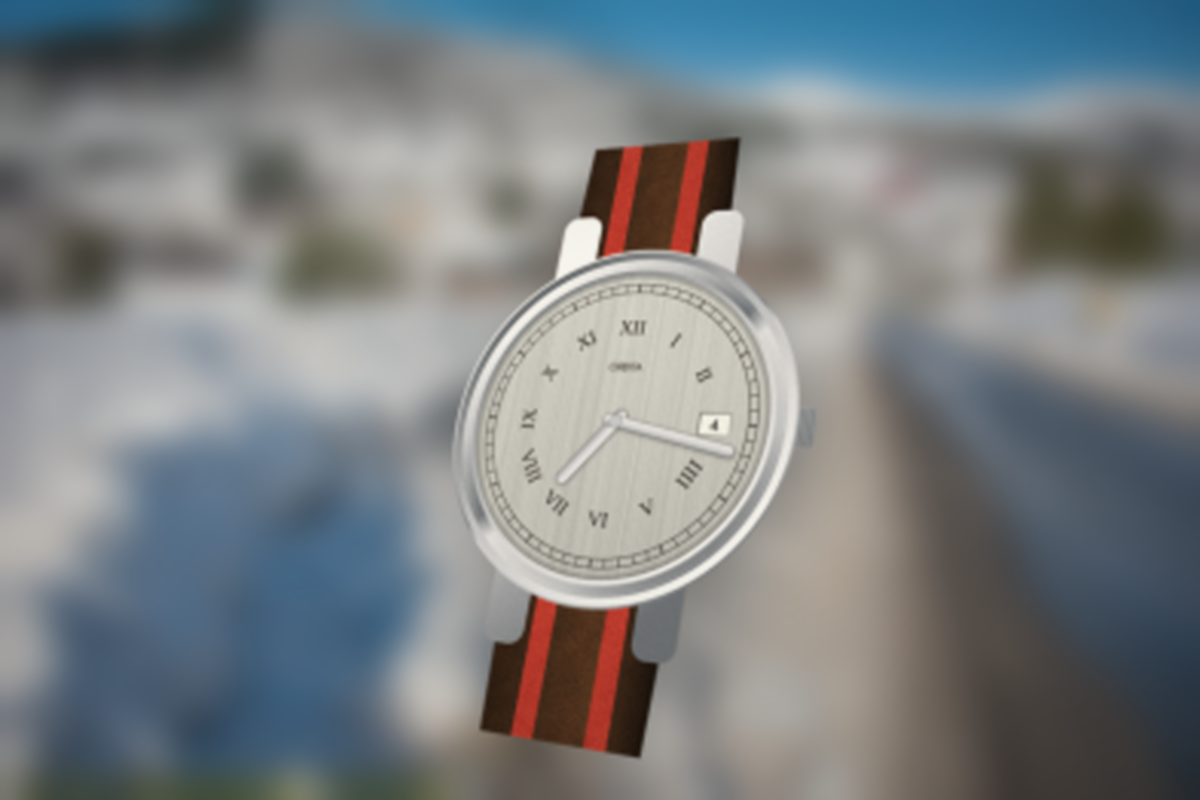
**7:17**
